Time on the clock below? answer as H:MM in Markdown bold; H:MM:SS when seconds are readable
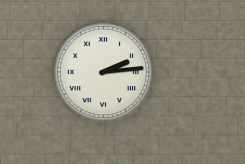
**2:14**
